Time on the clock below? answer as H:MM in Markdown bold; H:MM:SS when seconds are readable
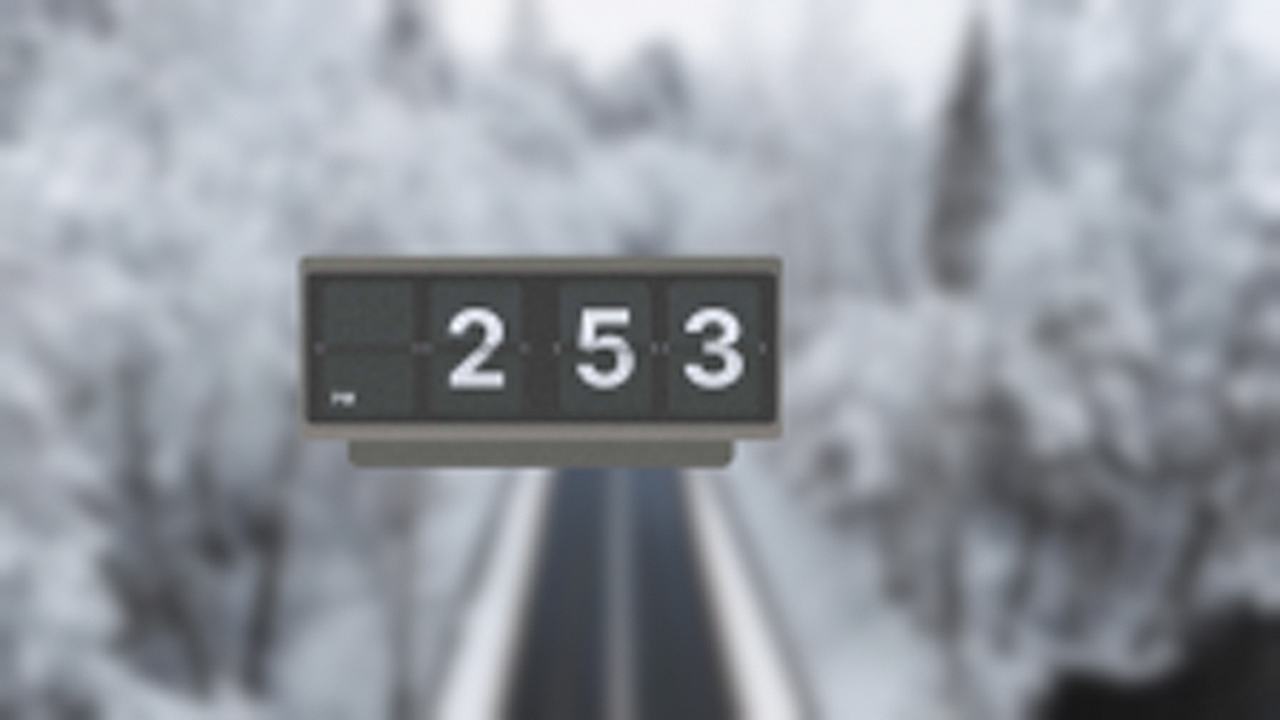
**2:53**
